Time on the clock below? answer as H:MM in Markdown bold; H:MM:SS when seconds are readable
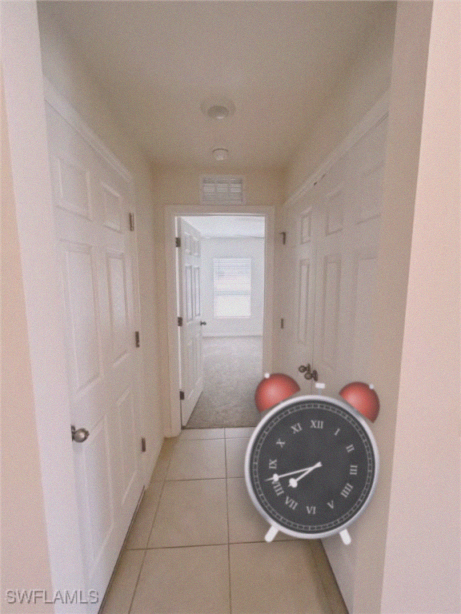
**7:42**
